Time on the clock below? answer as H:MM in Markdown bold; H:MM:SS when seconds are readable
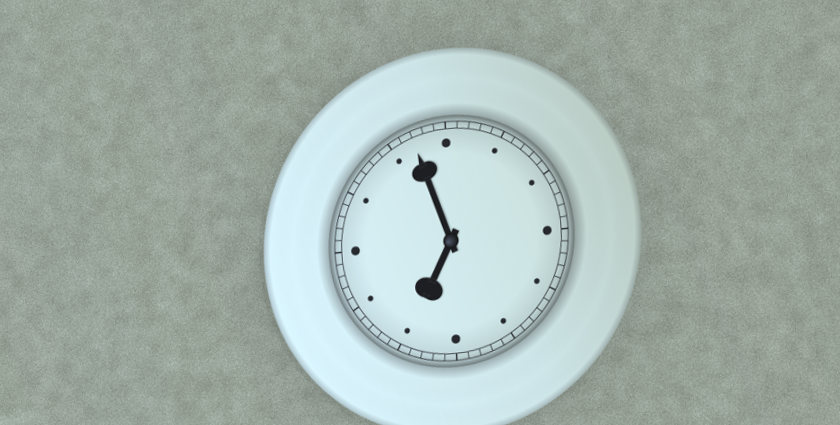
**6:57**
